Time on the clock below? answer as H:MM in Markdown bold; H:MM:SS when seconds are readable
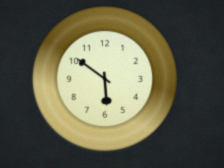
**5:51**
